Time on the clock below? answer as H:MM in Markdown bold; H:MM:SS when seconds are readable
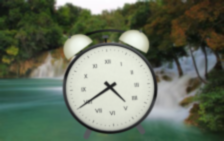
**4:40**
